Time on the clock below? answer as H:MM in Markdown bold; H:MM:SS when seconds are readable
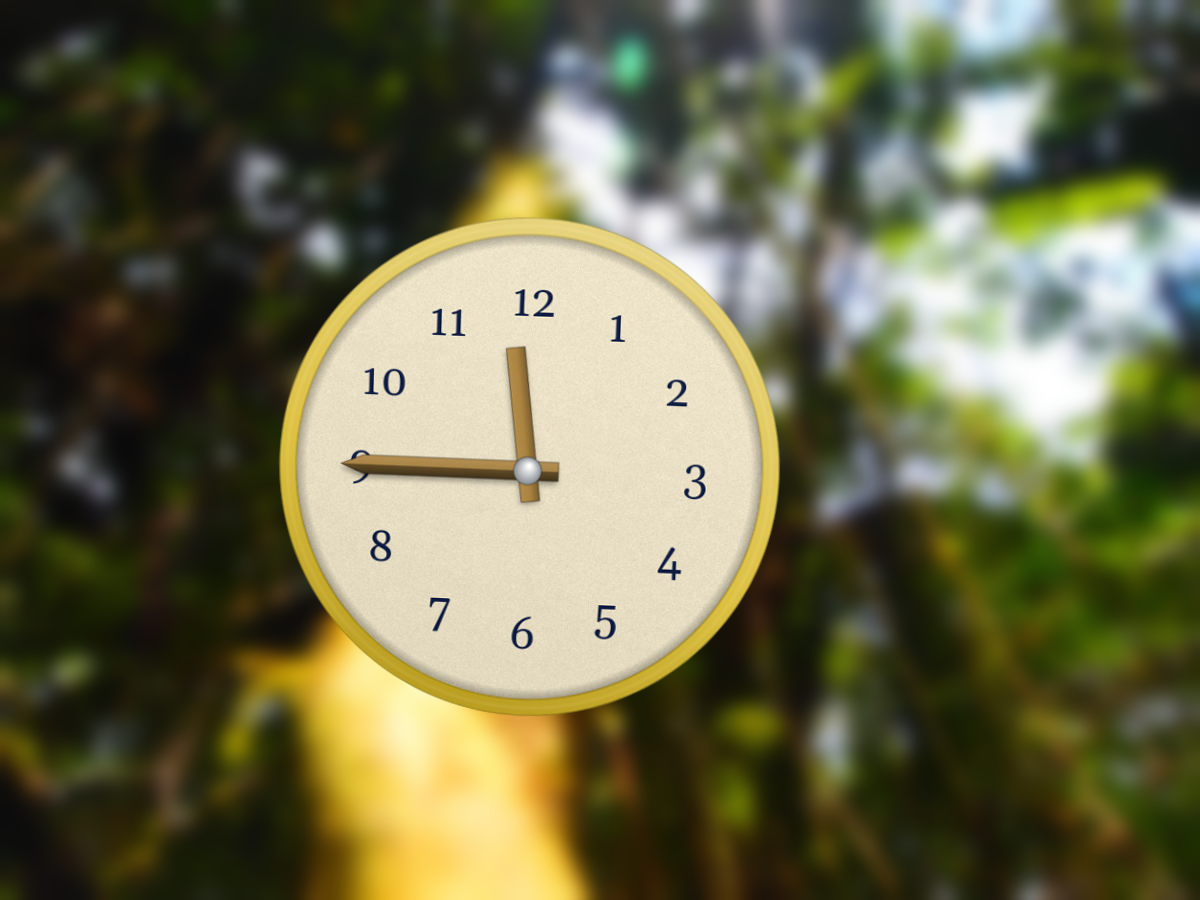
**11:45**
